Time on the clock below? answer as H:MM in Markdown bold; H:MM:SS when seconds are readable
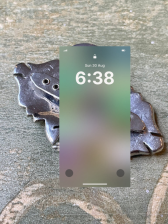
**6:38**
